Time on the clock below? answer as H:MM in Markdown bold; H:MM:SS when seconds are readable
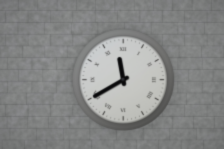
**11:40**
